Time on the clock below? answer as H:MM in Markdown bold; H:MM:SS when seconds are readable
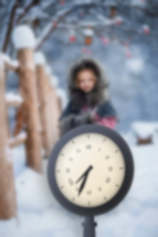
**7:34**
